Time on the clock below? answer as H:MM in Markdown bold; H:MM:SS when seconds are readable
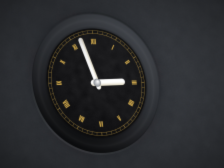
**2:57**
